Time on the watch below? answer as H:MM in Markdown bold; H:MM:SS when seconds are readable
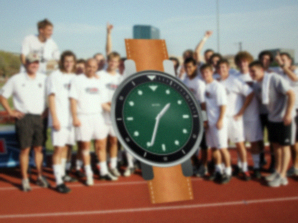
**1:34**
